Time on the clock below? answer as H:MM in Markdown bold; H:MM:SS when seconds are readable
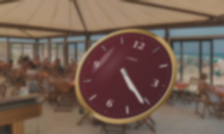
**4:21**
